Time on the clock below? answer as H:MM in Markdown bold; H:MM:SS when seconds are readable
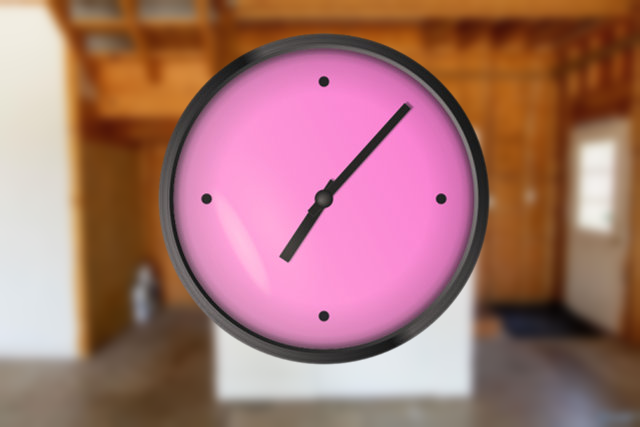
**7:07**
